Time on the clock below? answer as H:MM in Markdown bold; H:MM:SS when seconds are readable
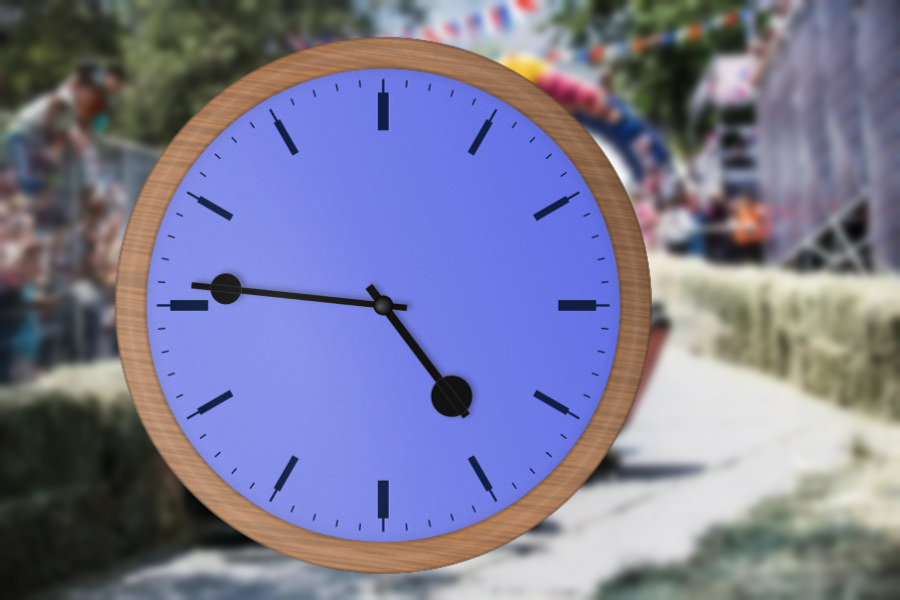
**4:46**
